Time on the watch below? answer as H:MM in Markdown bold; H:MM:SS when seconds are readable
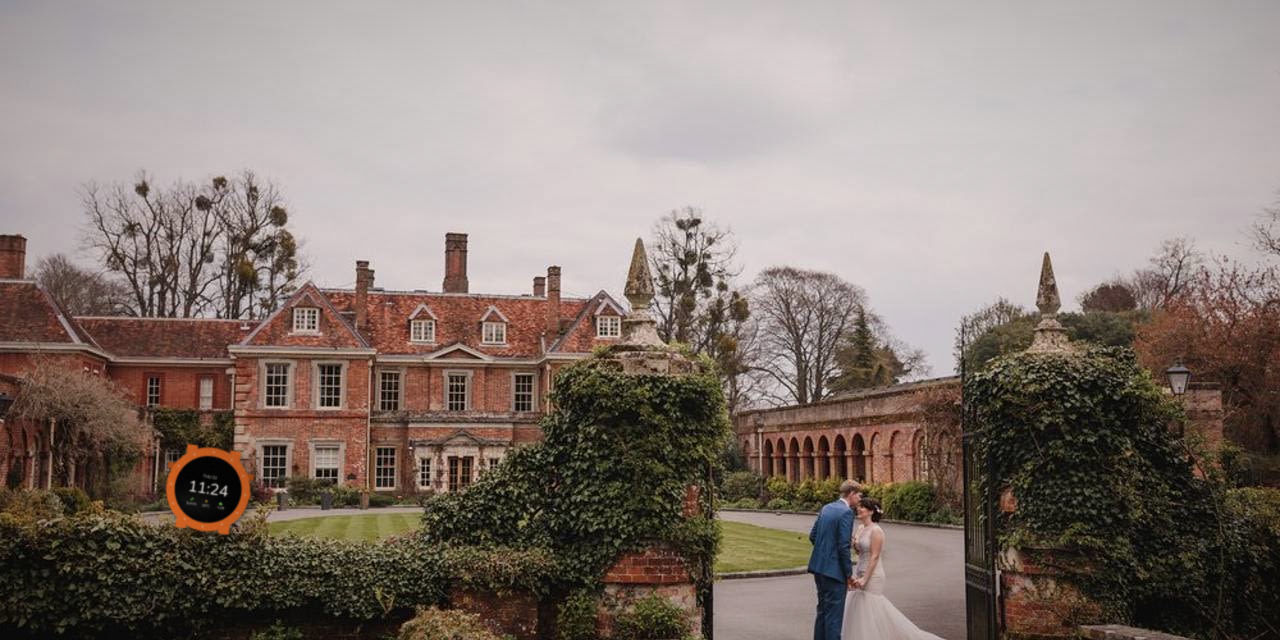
**11:24**
